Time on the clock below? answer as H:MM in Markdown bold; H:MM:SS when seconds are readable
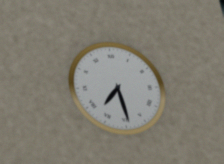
**7:29**
